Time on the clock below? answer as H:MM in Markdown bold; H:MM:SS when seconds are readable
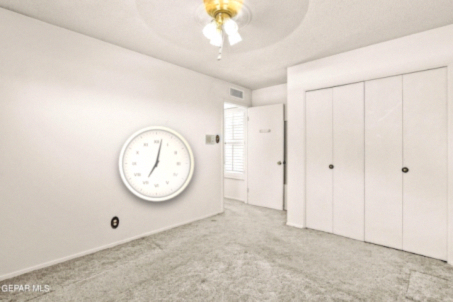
**7:02**
